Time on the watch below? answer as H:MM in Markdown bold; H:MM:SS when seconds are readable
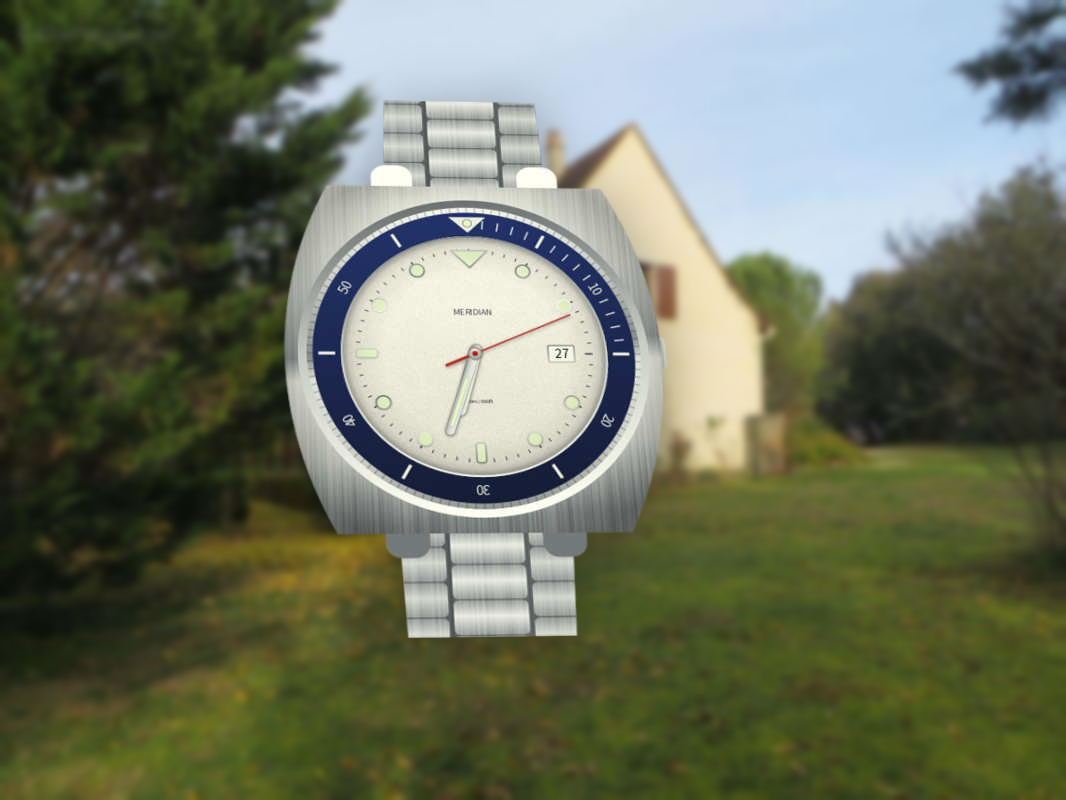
**6:33:11**
